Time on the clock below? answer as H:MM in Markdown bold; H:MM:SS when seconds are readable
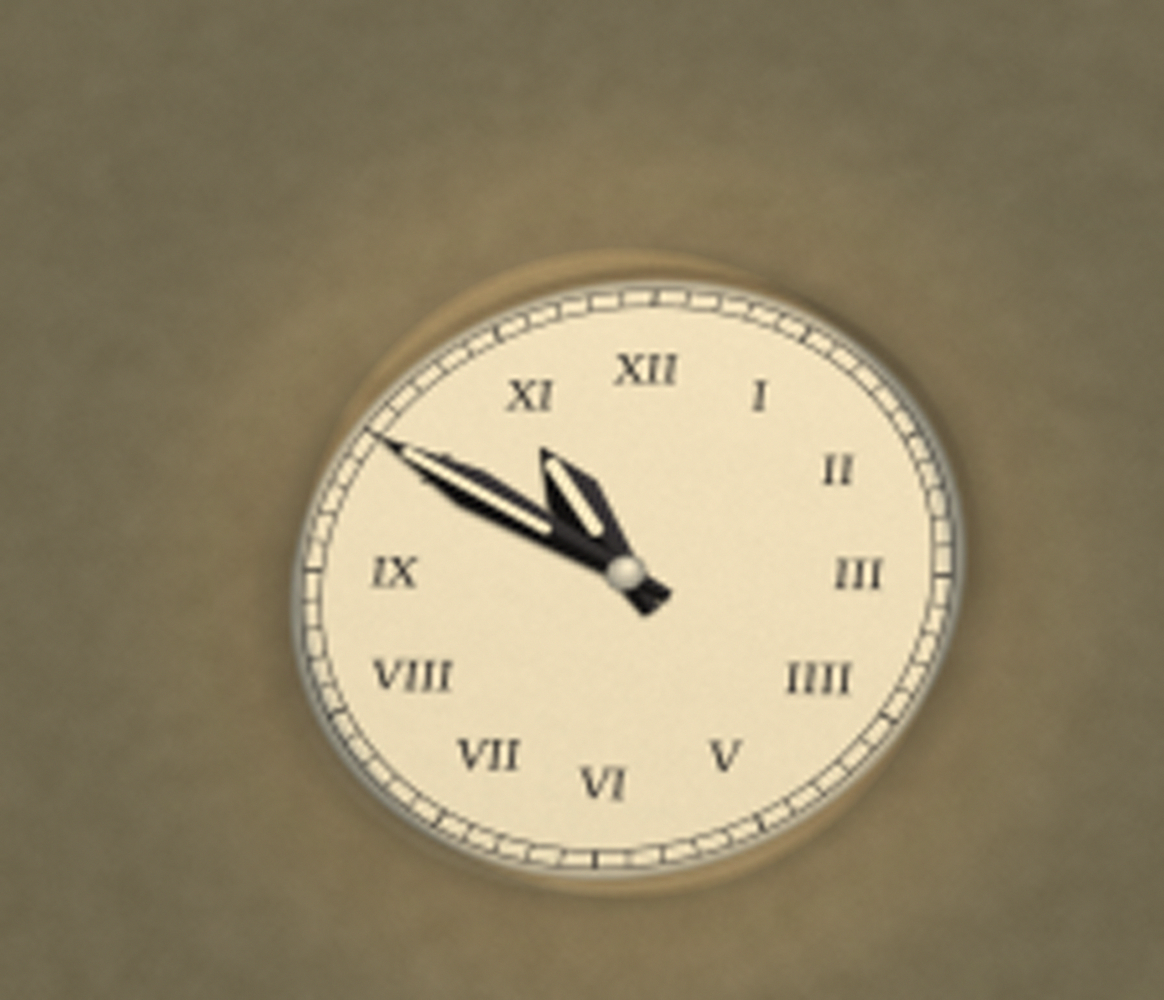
**10:50**
